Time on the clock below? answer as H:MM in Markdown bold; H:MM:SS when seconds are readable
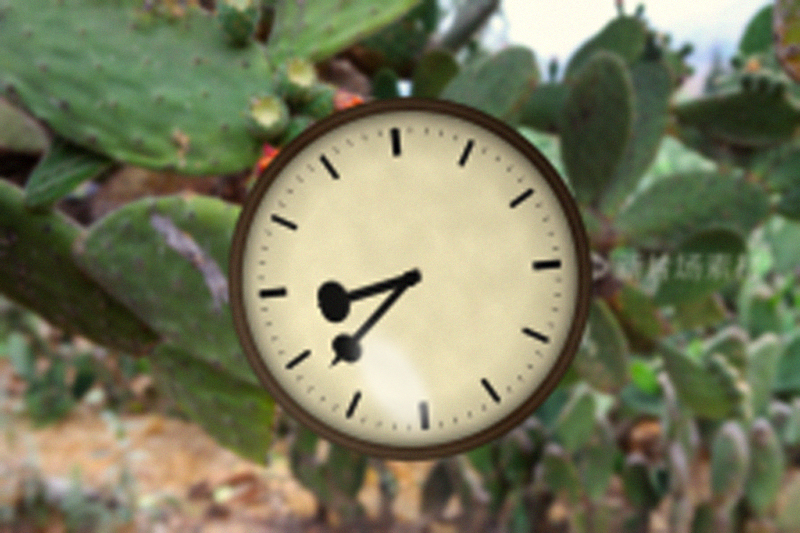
**8:38**
